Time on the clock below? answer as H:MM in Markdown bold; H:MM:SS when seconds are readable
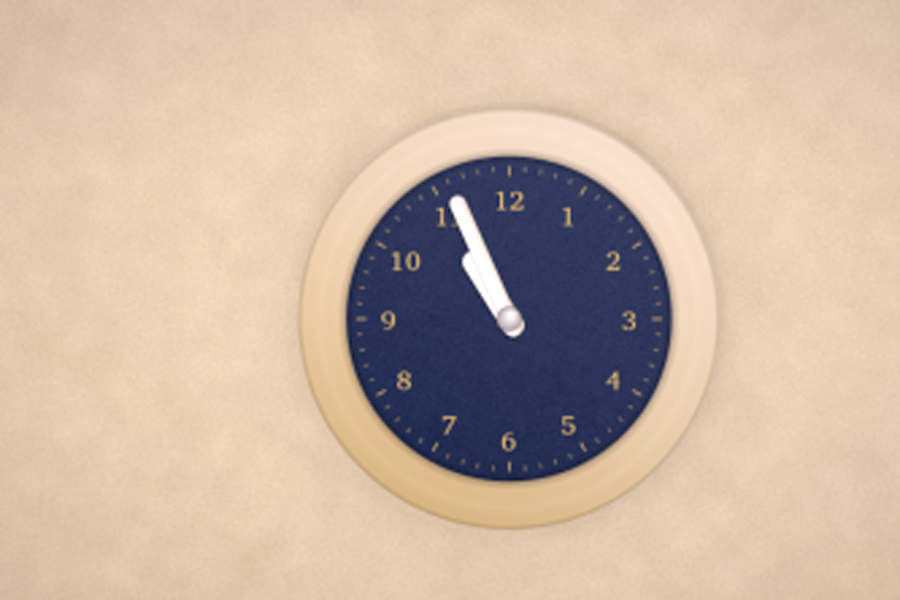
**10:56**
